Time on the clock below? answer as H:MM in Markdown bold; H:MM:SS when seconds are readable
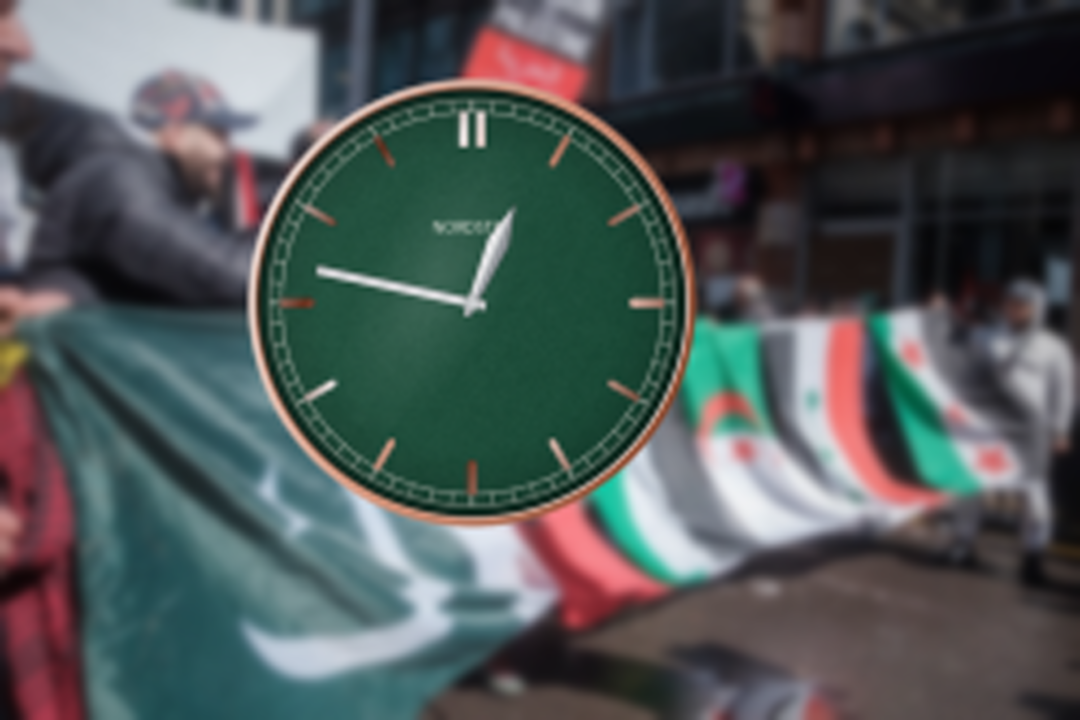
**12:47**
